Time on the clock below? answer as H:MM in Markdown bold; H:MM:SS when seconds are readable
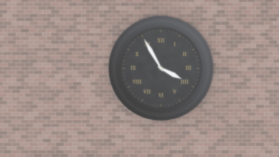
**3:55**
